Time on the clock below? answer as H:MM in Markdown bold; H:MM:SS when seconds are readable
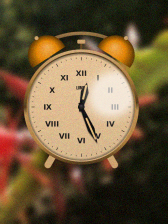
**12:26**
